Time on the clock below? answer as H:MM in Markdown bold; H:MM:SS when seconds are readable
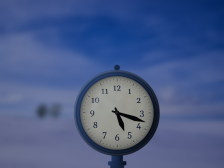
**5:18**
